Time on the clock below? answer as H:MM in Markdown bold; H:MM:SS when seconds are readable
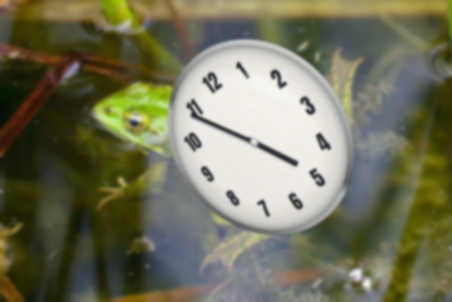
**4:54**
